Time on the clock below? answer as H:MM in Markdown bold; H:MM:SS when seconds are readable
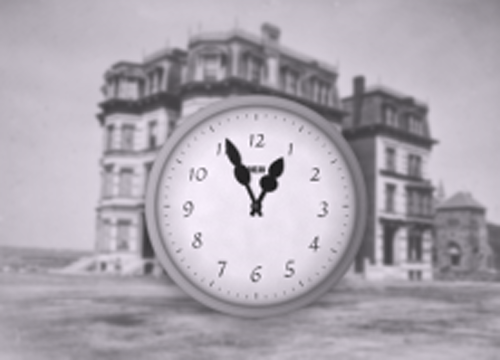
**12:56**
